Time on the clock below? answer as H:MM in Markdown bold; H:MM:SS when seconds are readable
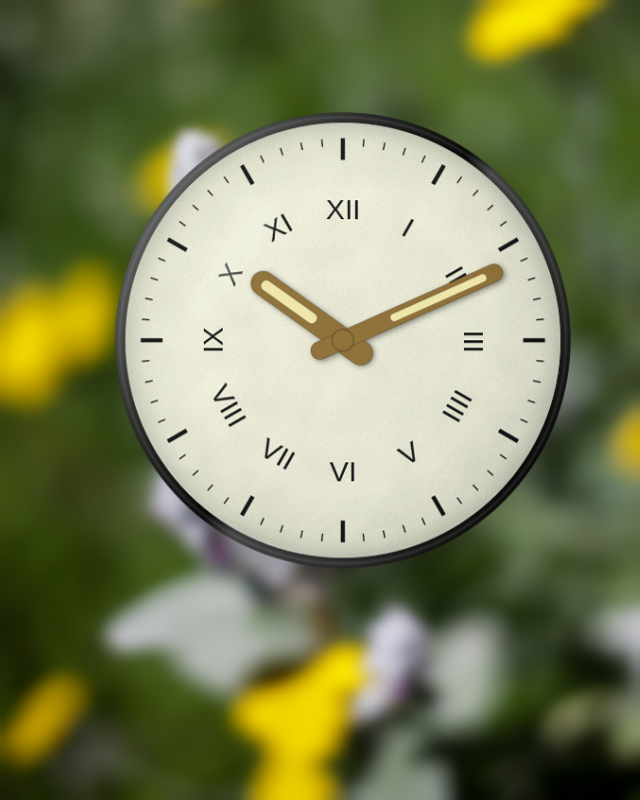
**10:11**
